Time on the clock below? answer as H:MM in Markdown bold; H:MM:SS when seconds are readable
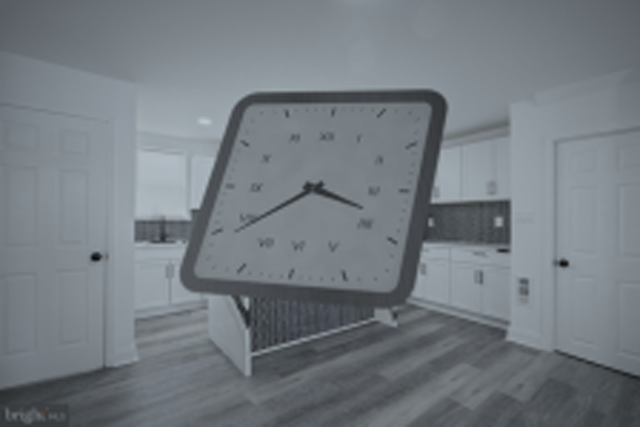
**3:39**
